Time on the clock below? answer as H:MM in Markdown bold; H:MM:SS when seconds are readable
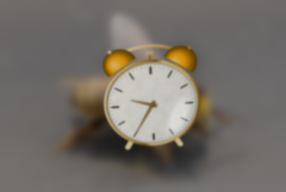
**9:35**
